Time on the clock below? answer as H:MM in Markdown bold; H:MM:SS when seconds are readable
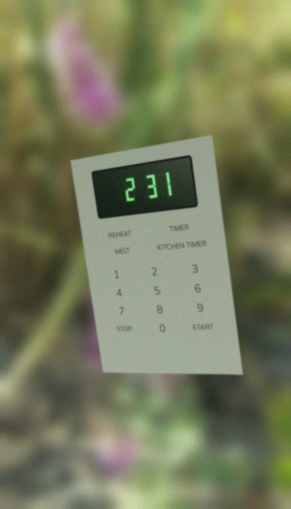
**2:31**
